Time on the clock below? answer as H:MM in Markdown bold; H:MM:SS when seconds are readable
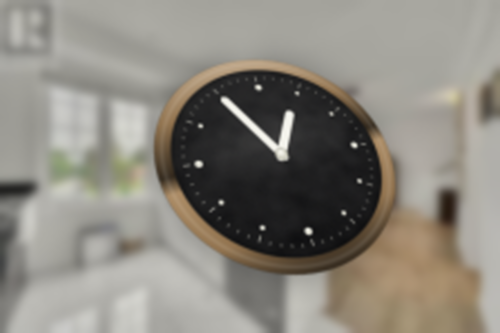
**12:55**
